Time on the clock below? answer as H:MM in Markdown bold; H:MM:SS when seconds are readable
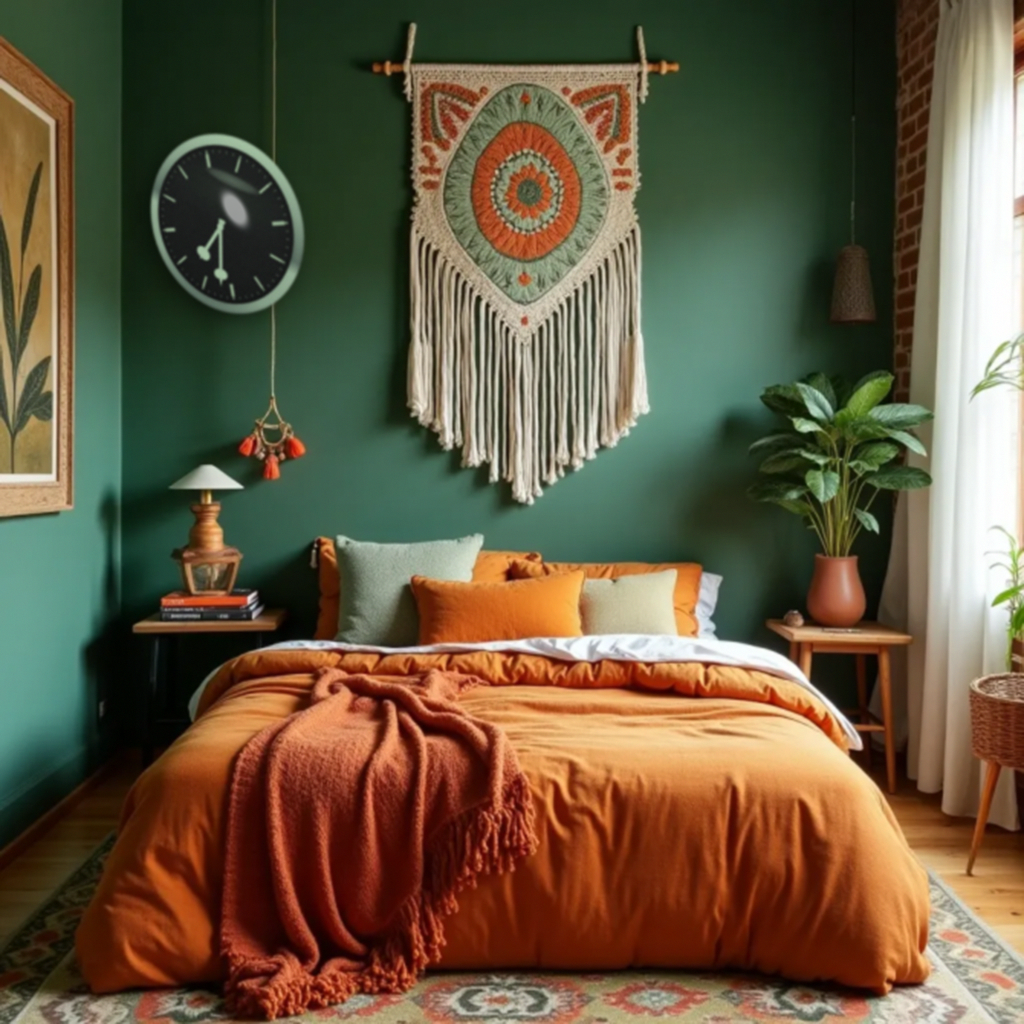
**7:32**
